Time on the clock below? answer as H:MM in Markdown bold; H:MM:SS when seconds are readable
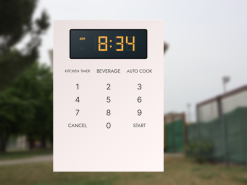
**8:34**
